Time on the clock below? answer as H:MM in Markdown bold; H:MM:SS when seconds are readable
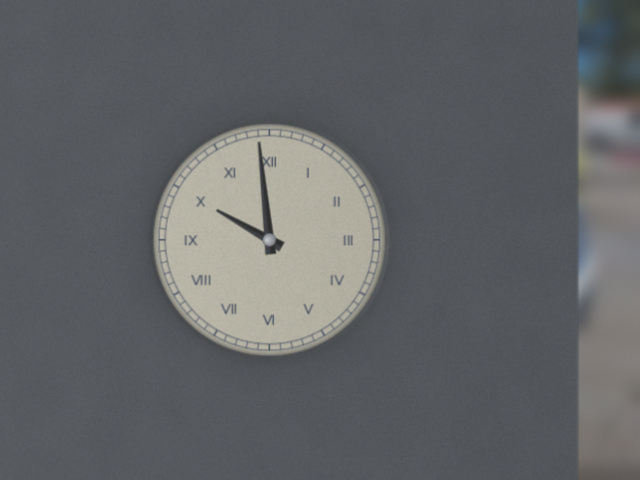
**9:59**
